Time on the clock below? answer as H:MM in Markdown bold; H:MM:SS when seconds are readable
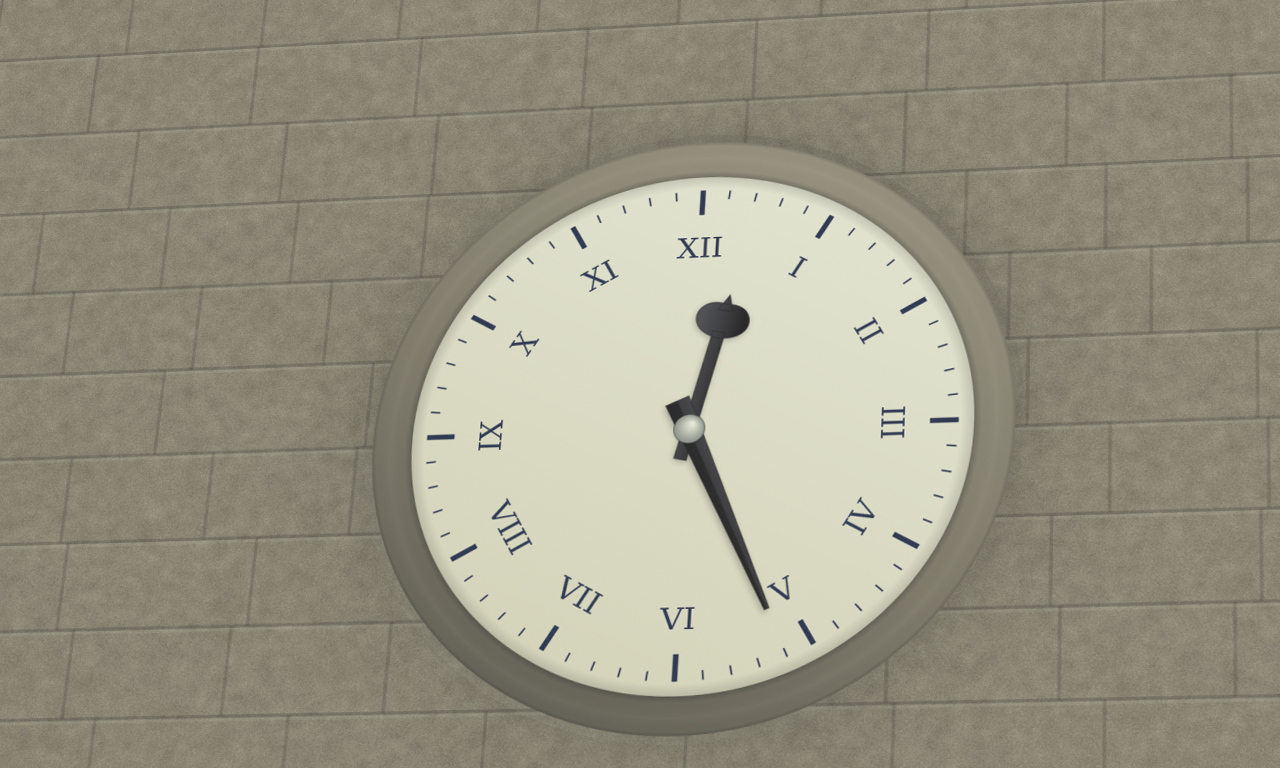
**12:26**
